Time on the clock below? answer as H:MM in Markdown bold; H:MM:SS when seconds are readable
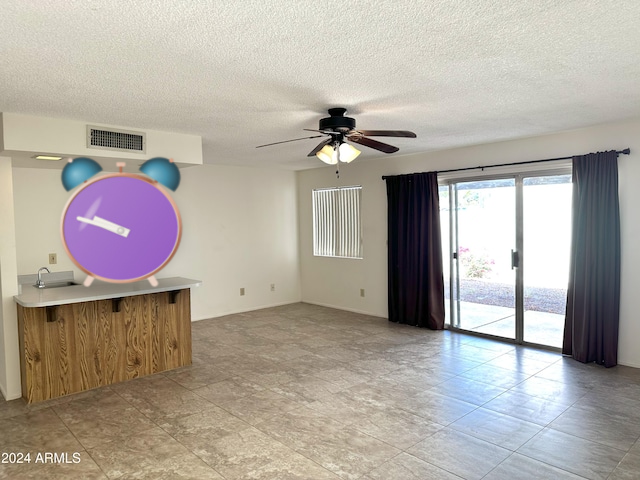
**9:48**
